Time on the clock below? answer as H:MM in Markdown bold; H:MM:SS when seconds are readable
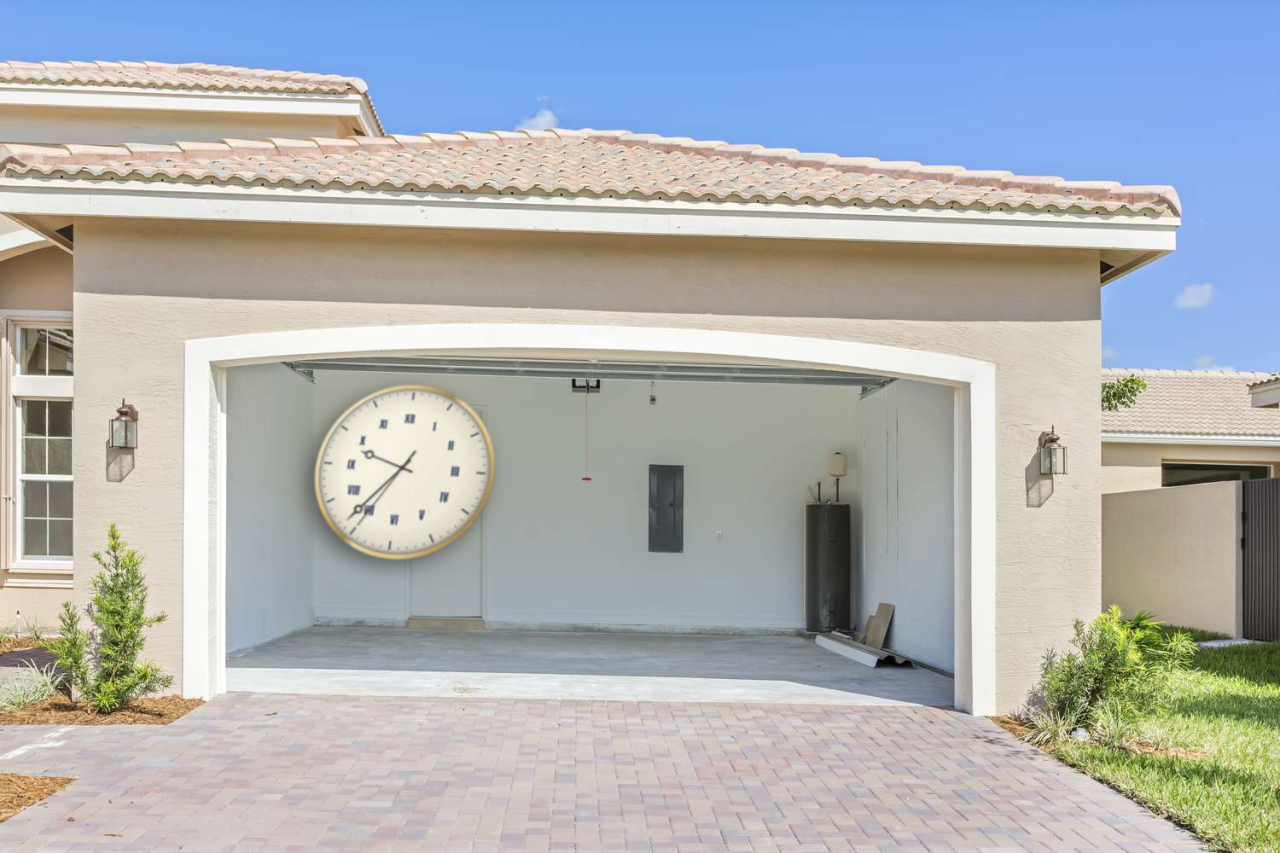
**9:36:35**
